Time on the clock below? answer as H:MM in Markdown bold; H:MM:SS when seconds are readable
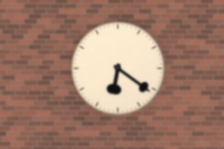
**6:21**
